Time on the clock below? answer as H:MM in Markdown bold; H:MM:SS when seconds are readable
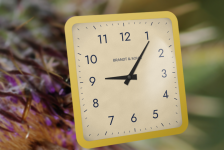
**9:06**
